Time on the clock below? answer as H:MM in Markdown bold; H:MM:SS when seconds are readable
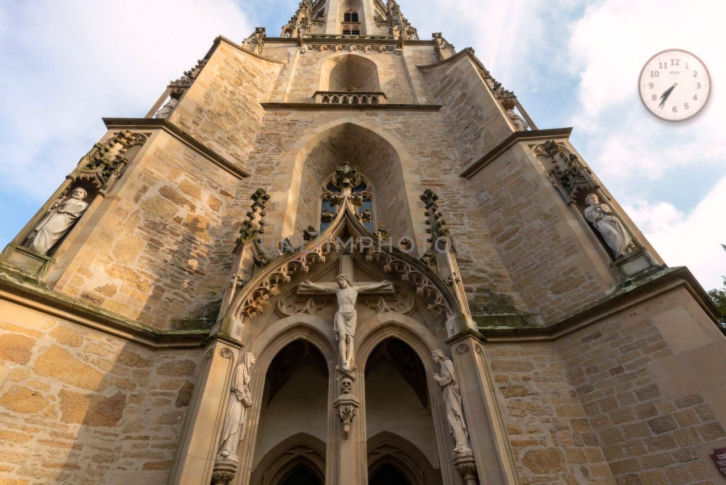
**7:36**
